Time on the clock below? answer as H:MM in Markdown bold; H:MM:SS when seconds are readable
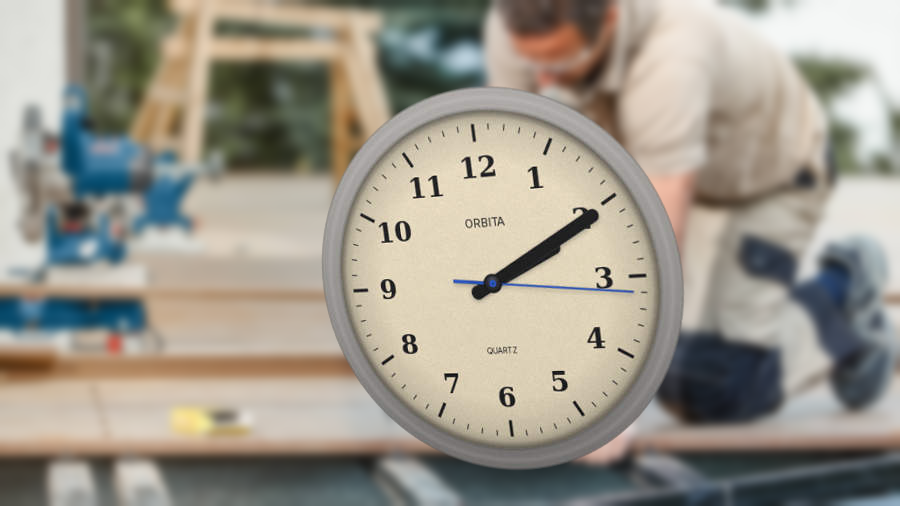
**2:10:16**
